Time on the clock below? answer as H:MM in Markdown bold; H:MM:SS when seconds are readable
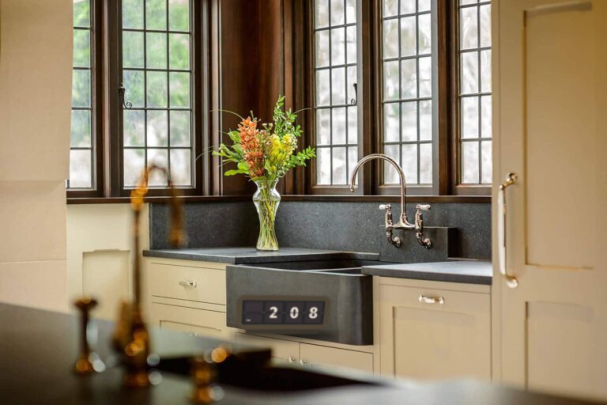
**2:08**
